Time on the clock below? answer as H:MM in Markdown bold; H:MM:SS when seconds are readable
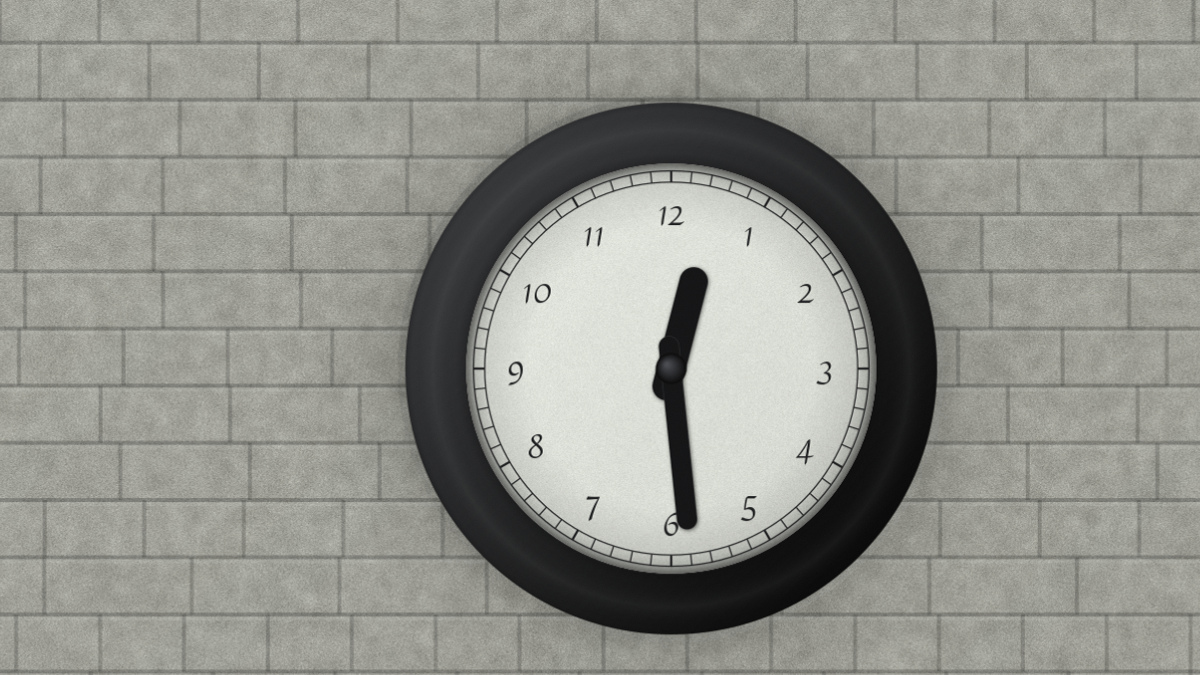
**12:29**
